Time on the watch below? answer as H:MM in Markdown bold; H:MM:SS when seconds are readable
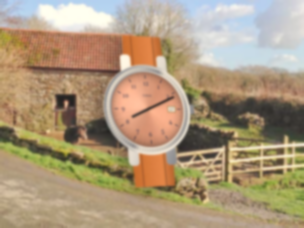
**8:11**
